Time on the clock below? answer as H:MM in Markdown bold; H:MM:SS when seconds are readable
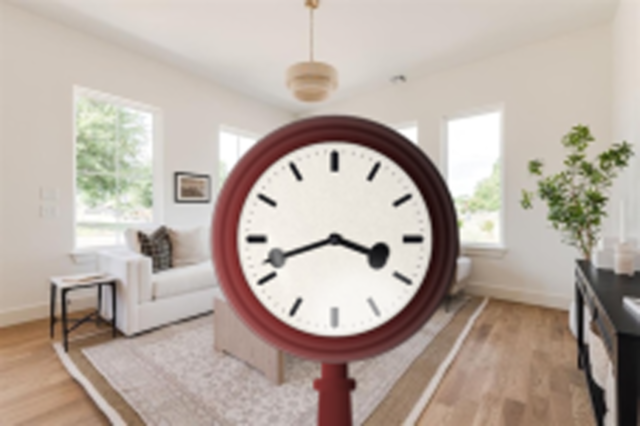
**3:42**
